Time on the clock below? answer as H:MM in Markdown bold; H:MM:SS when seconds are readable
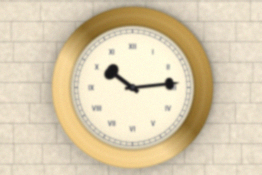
**10:14**
